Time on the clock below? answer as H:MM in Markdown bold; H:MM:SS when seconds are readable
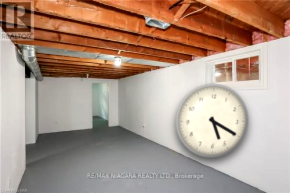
**5:20**
